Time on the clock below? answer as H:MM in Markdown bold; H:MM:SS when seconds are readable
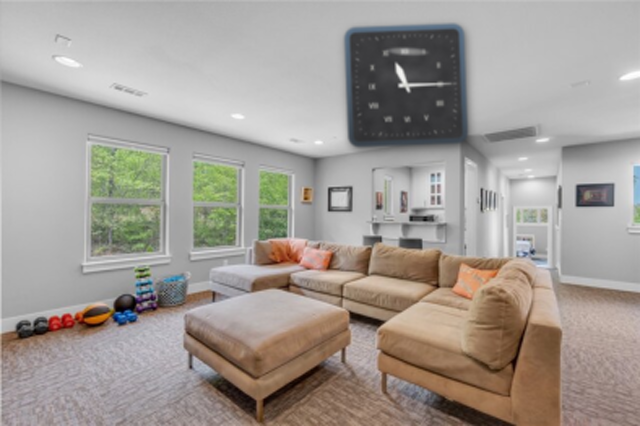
**11:15**
